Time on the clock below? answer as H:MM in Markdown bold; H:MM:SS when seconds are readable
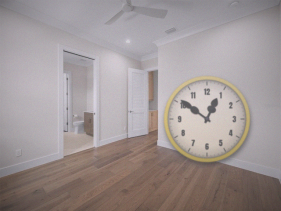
**12:51**
